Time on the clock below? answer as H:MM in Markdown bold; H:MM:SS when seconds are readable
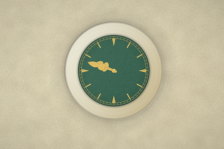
**9:48**
